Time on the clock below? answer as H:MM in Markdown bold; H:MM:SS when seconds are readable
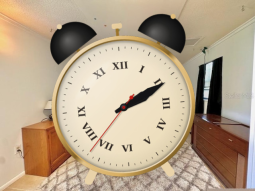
**2:10:37**
